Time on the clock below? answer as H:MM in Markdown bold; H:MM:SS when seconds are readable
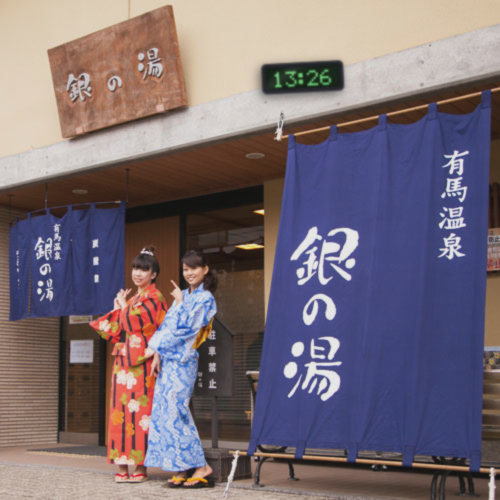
**13:26**
